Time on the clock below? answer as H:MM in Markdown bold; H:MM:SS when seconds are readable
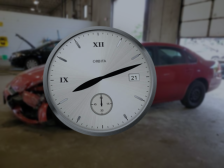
**8:12**
